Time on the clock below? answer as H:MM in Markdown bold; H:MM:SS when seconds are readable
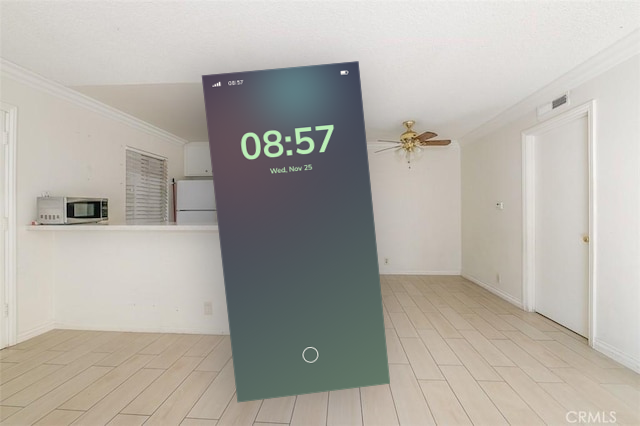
**8:57**
